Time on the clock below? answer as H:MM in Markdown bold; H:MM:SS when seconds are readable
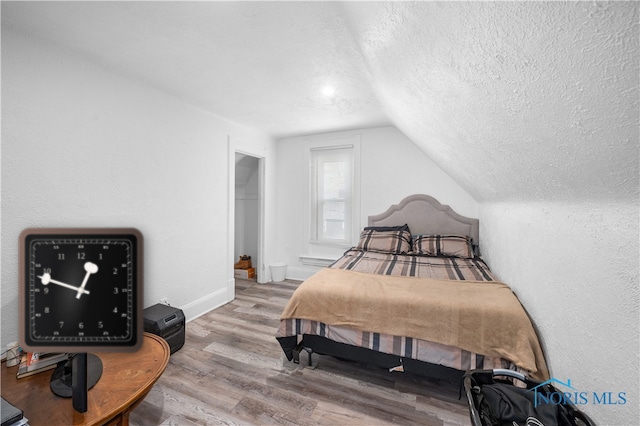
**12:48**
